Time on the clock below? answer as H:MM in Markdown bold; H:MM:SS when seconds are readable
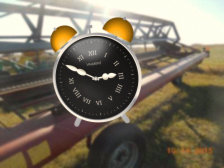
**2:50**
